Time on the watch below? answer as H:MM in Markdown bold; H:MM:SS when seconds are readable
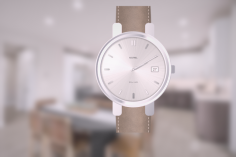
**2:10**
